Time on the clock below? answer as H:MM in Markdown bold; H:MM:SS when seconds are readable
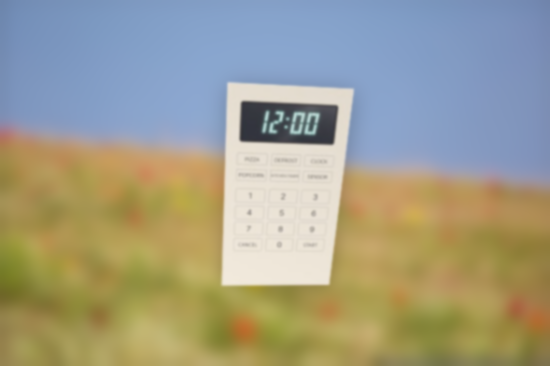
**12:00**
